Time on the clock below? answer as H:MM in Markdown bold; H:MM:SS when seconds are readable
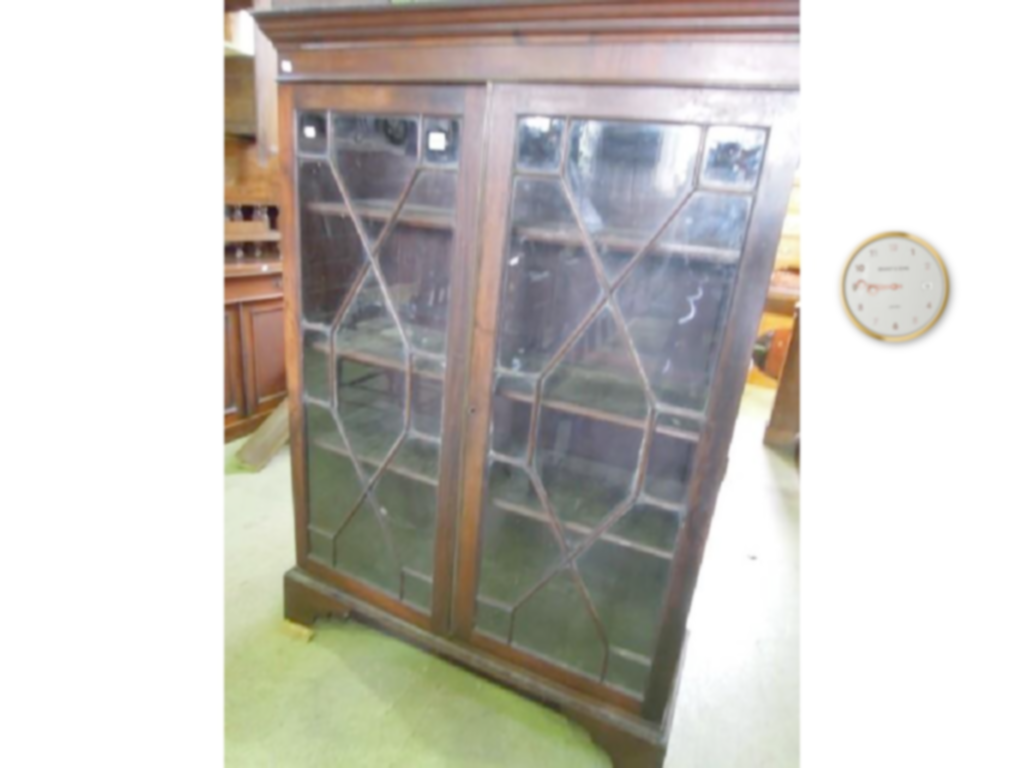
**8:46**
